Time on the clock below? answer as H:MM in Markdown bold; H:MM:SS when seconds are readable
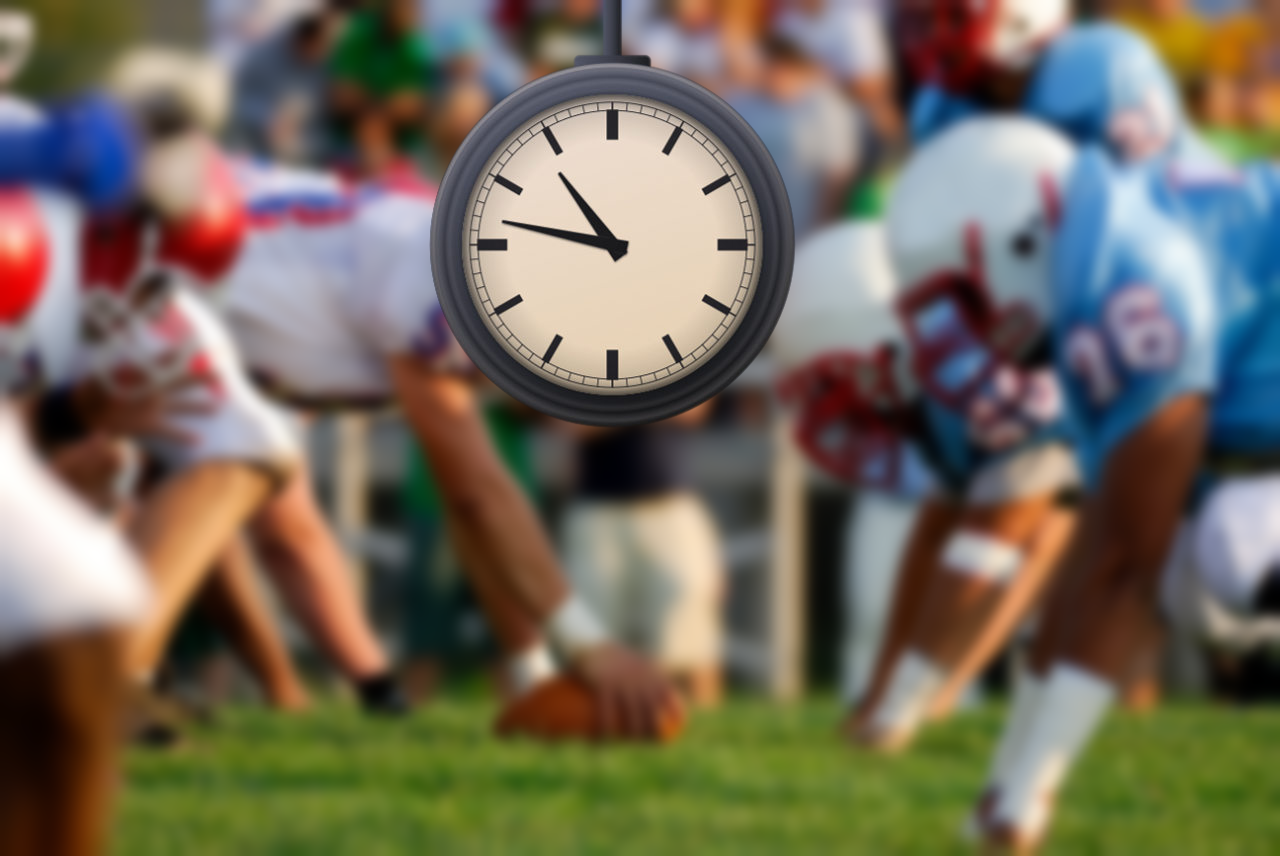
**10:47**
